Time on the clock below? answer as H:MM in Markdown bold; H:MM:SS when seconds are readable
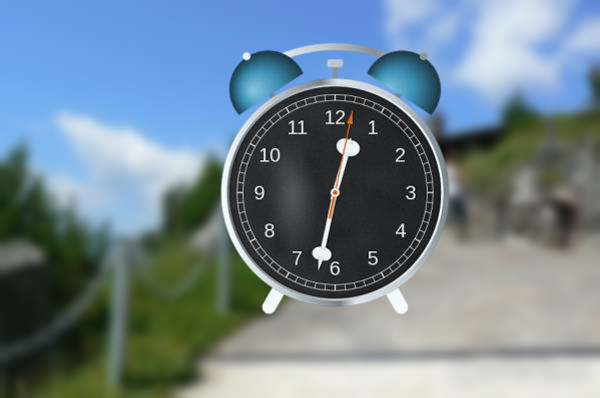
**12:32:02**
